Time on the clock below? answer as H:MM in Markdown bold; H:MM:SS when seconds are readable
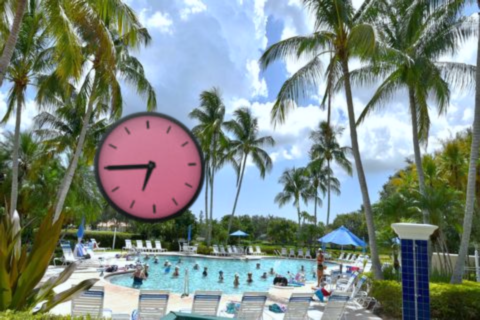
**6:45**
